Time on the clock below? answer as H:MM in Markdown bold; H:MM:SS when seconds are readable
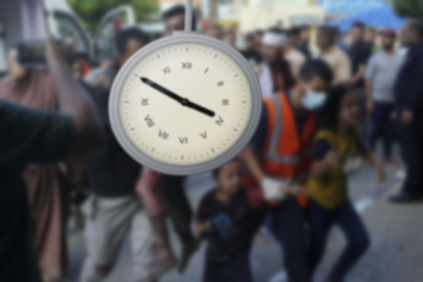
**3:50**
